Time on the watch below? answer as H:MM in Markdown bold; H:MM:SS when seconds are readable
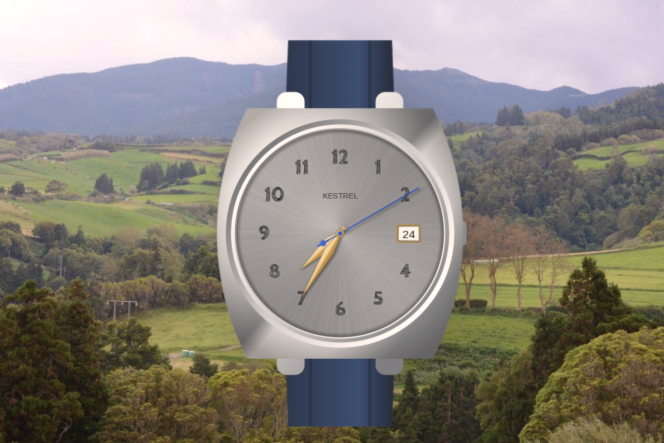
**7:35:10**
